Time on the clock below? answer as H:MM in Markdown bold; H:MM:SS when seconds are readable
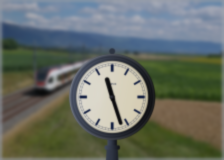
**11:27**
